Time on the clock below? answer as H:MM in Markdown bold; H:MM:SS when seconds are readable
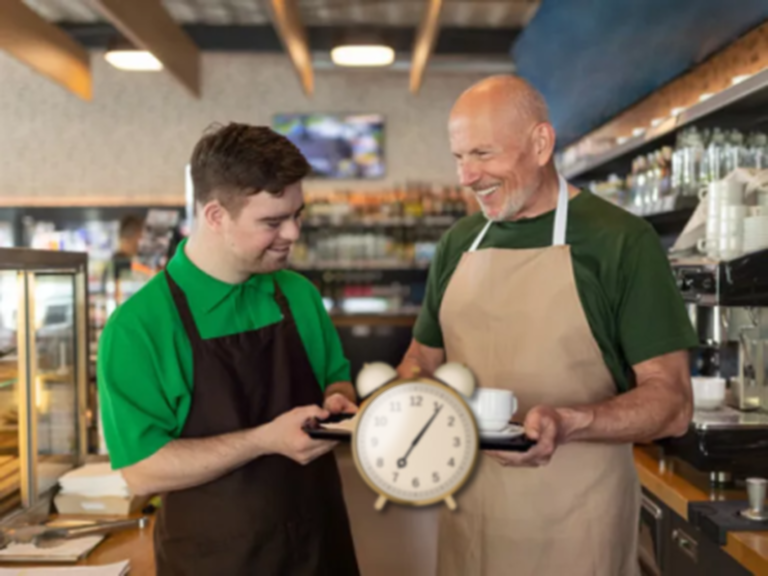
**7:06**
